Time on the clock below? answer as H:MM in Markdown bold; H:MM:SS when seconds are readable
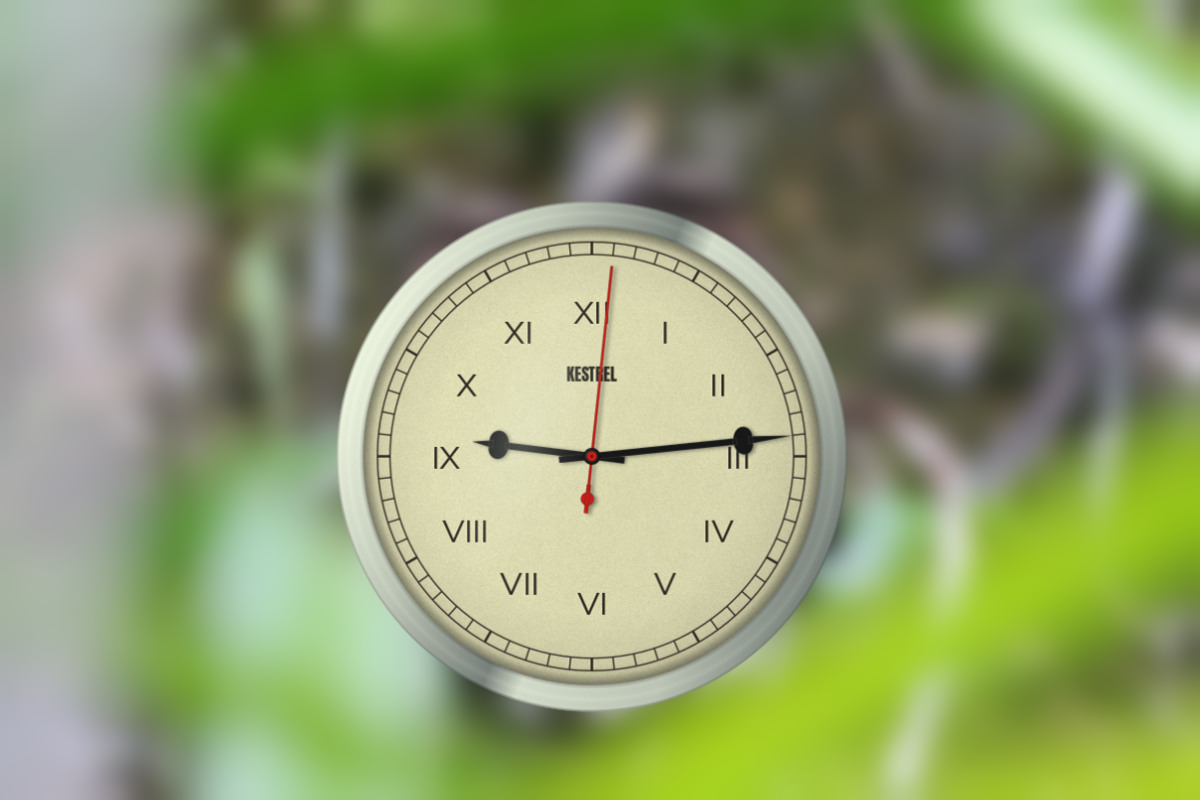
**9:14:01**
